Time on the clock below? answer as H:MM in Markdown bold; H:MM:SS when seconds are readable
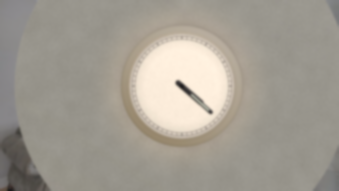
**4:22**
